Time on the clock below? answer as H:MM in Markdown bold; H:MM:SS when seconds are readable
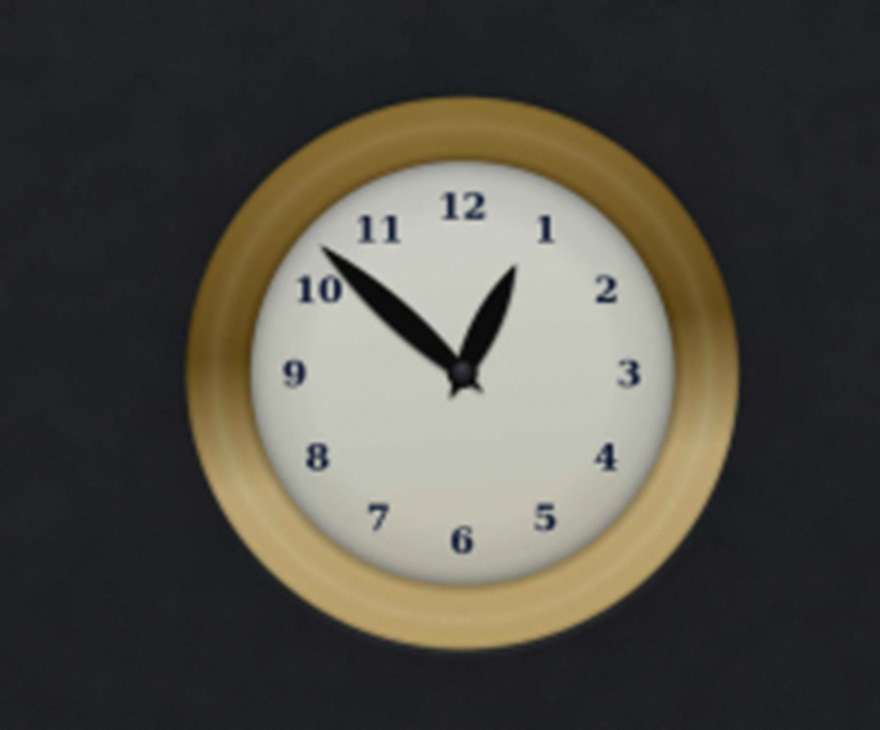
**12:52**
